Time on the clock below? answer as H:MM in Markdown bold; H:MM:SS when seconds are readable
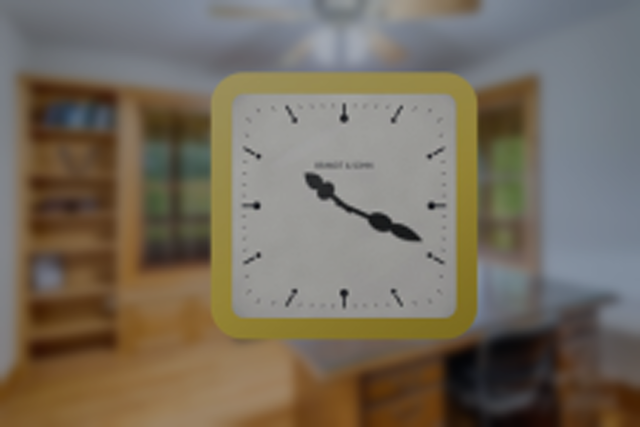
**10:19**
